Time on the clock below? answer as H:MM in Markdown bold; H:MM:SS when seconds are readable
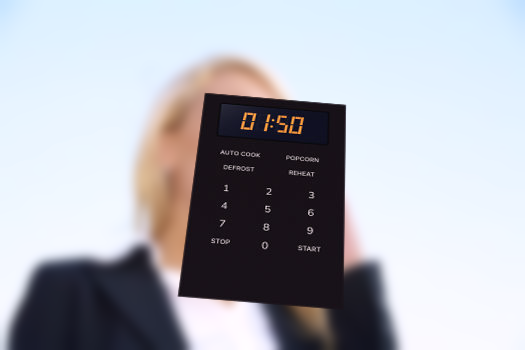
**1:50**
